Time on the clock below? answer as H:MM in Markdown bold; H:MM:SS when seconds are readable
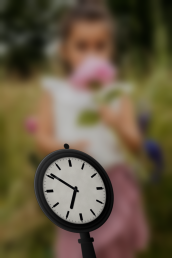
**6:51**
